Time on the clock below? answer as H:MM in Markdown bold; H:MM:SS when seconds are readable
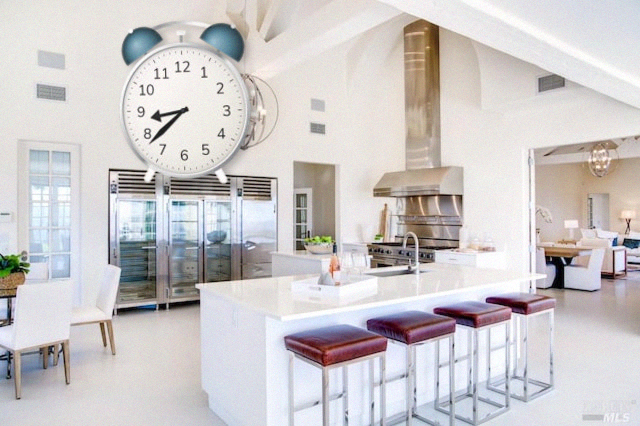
**8:38**
